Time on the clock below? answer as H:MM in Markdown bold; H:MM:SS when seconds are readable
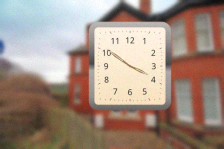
**3:51**
